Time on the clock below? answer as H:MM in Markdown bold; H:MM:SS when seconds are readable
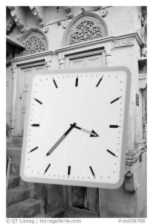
**3:37**
